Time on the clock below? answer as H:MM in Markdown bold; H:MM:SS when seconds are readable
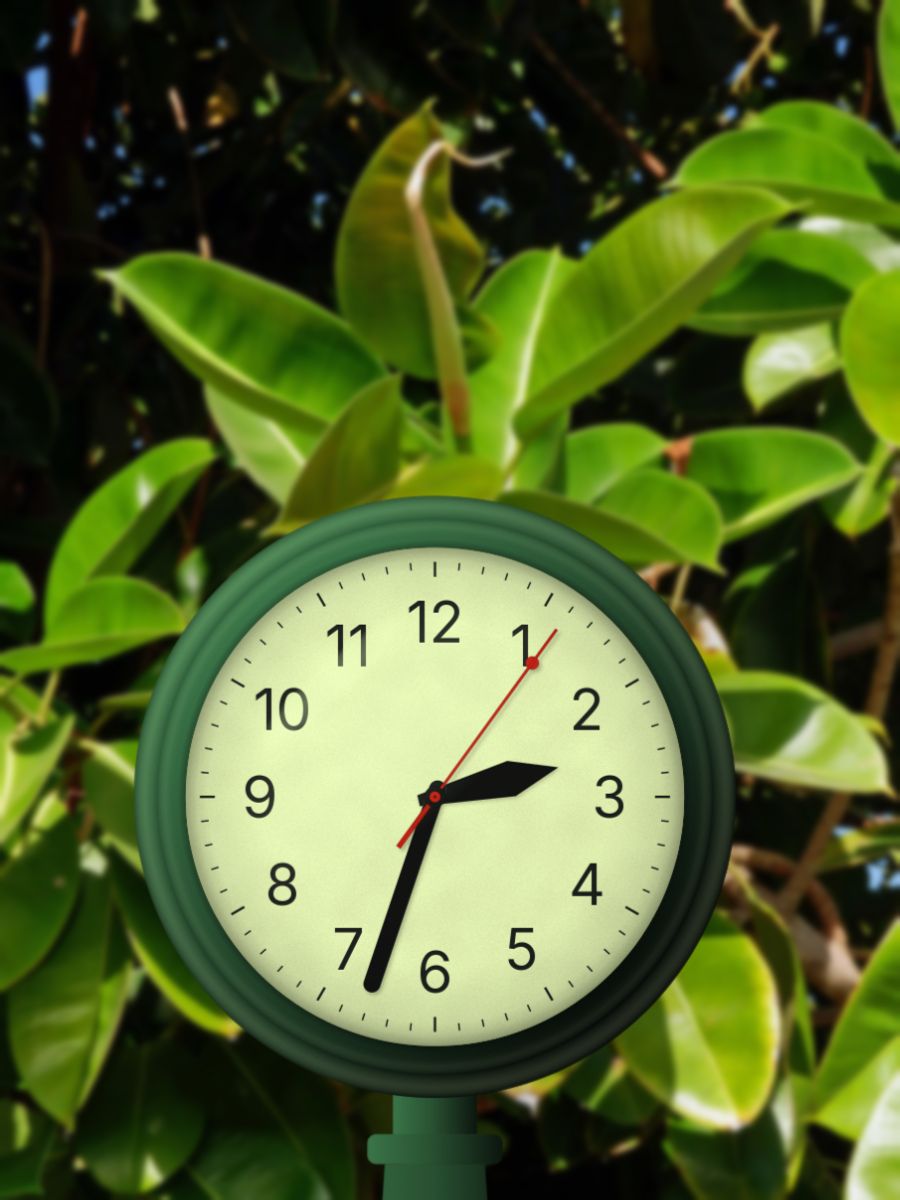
**2:33:06**
